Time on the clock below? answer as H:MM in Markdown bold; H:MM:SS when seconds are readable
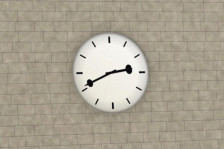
**2:41**
